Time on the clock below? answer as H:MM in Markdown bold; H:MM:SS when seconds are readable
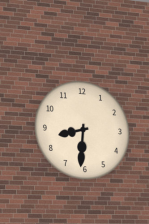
**8:31**
